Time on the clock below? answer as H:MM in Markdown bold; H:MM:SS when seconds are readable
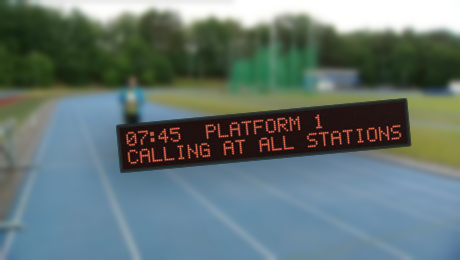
**7:45**
